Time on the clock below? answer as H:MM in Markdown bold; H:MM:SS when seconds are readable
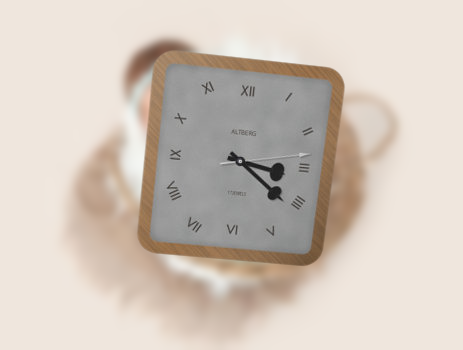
**3:21:13**
